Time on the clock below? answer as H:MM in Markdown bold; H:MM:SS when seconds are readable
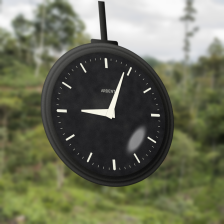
**9:04**
